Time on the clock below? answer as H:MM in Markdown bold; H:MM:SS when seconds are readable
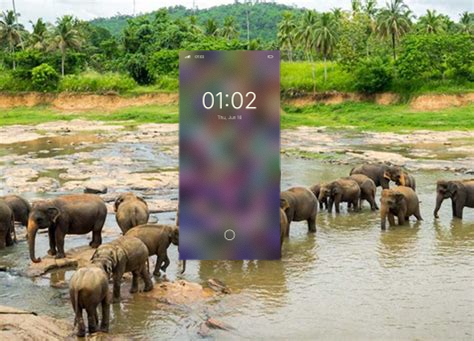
**1:02**
